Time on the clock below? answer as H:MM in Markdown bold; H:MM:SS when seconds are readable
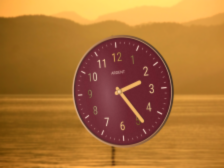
**2:24**
